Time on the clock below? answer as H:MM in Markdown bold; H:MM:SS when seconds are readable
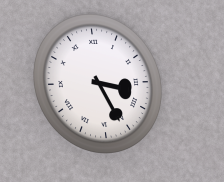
**3:26**
